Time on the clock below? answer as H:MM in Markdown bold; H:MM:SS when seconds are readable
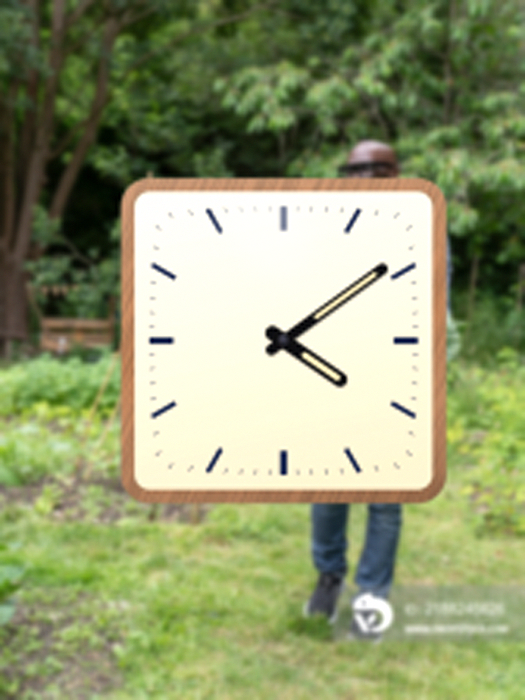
**4:09**
